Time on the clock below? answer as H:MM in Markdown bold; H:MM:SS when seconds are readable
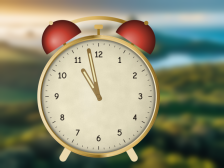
**10:58**
